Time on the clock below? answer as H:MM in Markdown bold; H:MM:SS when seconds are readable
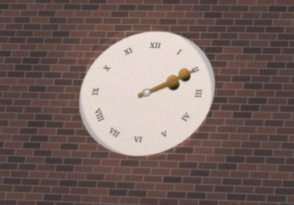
**2:10**
